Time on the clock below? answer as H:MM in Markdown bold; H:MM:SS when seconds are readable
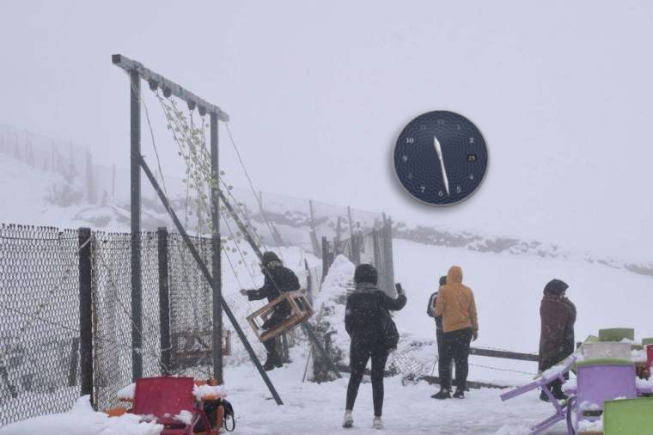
**11:28**
